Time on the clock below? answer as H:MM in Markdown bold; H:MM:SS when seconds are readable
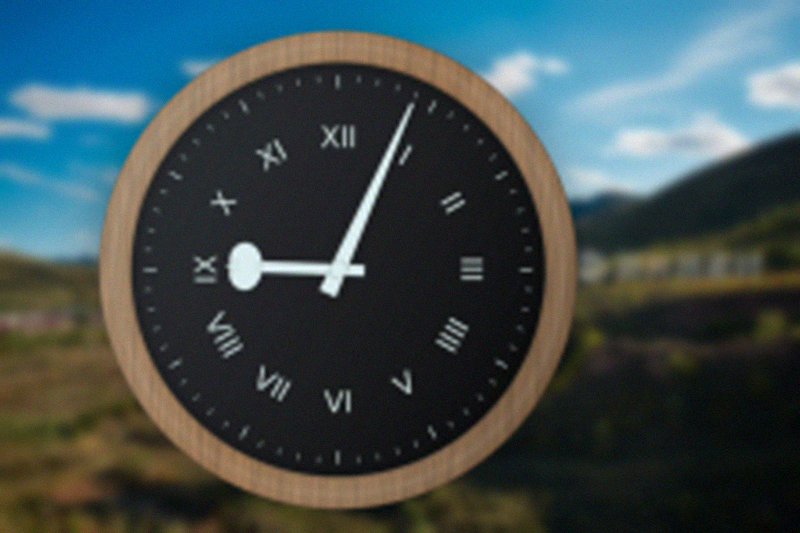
**9:04**
